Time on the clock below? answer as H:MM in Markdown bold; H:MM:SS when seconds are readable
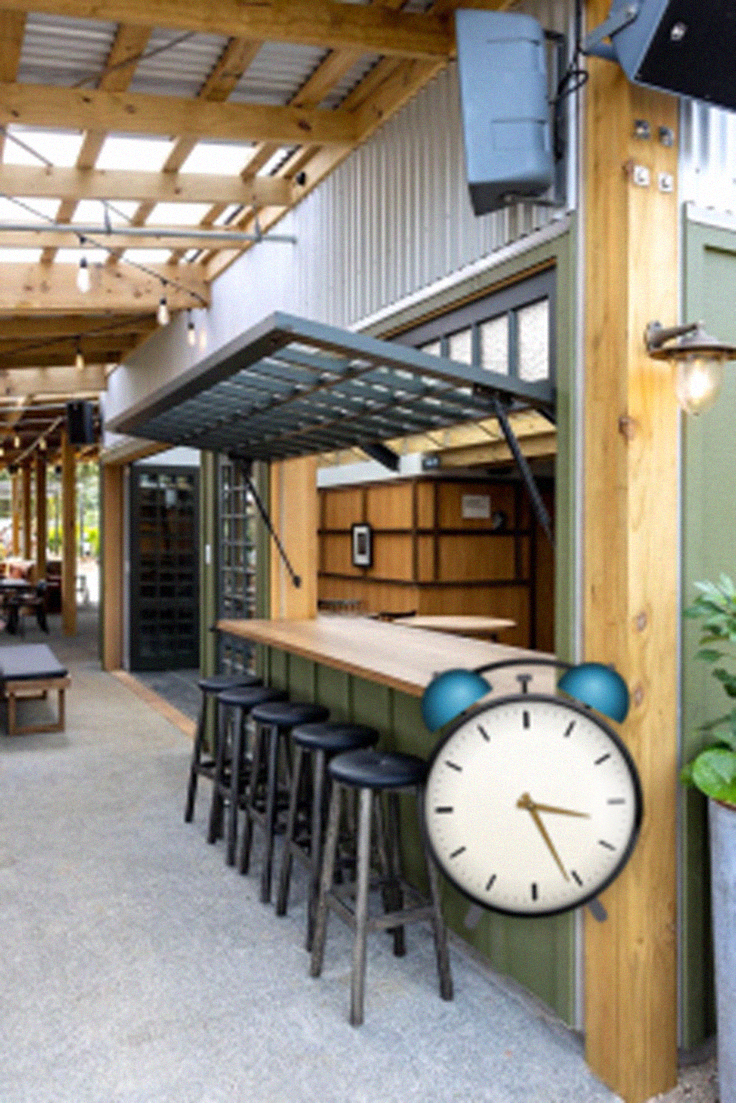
**3:26**
